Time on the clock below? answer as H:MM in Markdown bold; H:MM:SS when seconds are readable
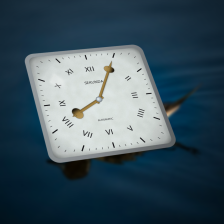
**8:05**
